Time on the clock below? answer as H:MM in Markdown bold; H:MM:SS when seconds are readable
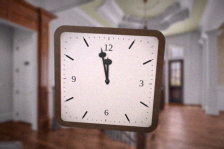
**11:58**
